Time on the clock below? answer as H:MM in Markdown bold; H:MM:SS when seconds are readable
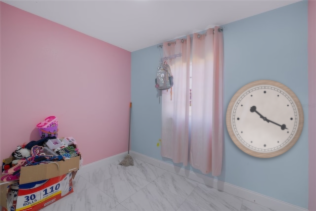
**10:19**
